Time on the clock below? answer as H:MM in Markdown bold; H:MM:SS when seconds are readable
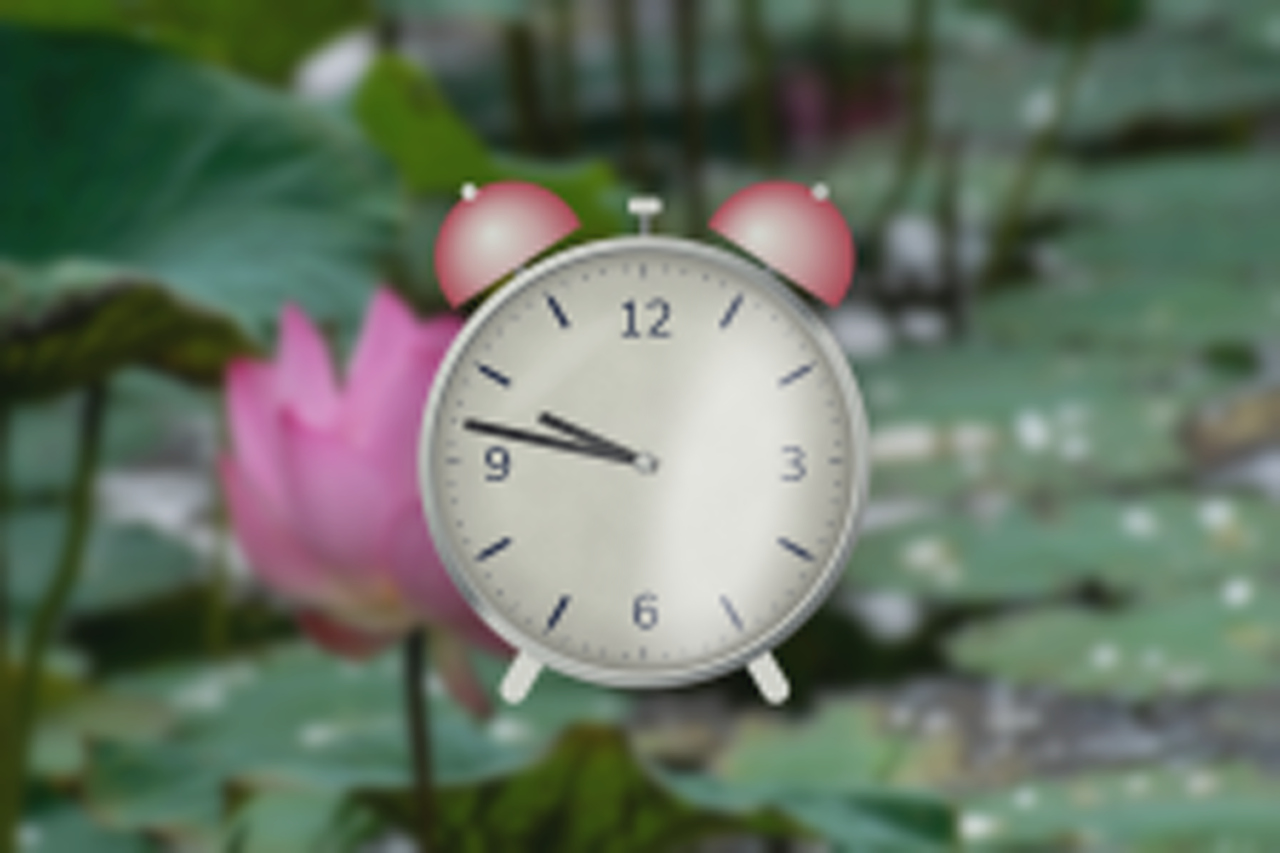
**9:47**
